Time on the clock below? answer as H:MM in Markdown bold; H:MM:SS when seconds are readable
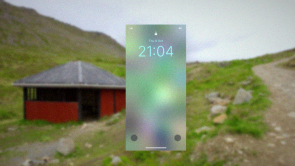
**21:04**
